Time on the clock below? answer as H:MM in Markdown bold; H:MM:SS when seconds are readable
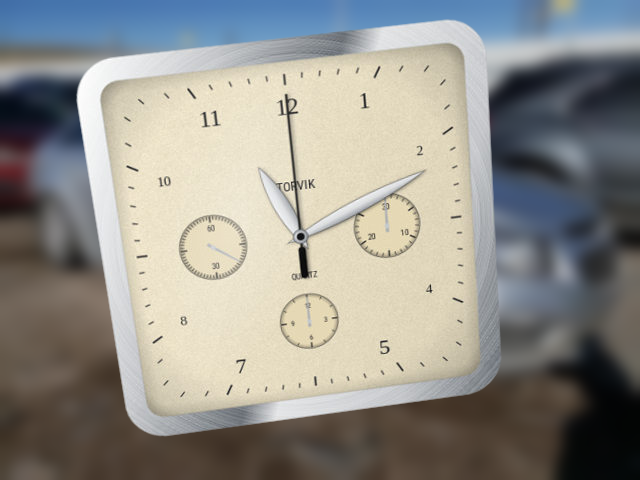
**11:11:21**
